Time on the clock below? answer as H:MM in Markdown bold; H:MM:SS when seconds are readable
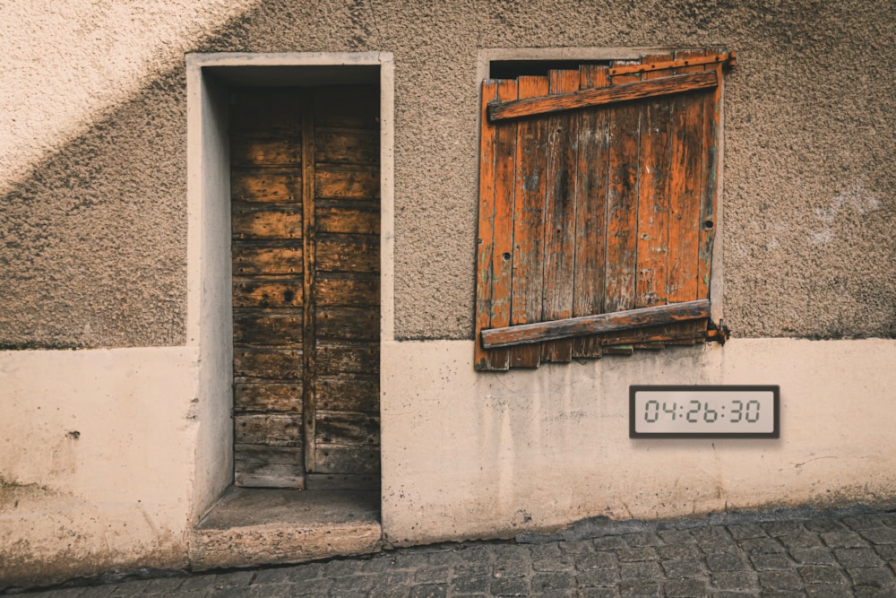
**4:26:30**
